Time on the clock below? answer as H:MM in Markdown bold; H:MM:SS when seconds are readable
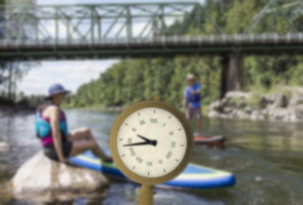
**9:43**
